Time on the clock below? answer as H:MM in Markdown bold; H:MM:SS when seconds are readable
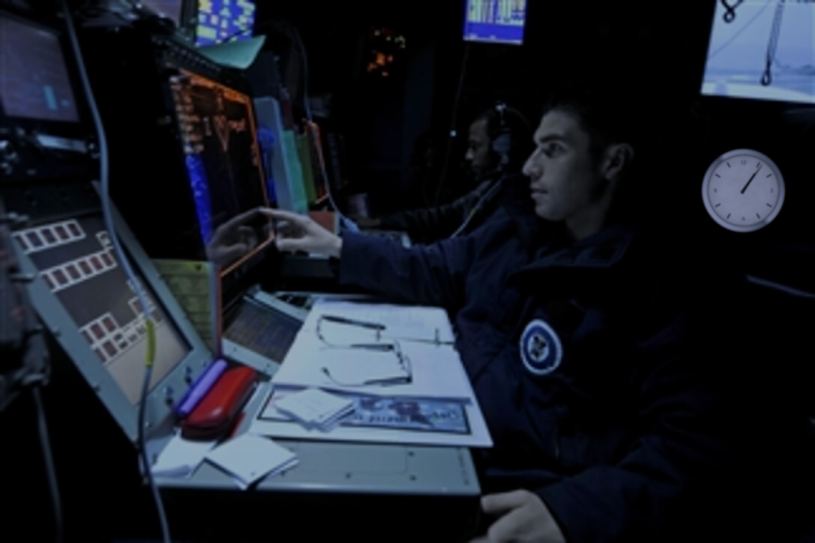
**1:06**
